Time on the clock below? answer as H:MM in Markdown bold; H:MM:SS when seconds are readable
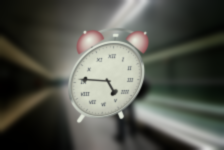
**4:46**
